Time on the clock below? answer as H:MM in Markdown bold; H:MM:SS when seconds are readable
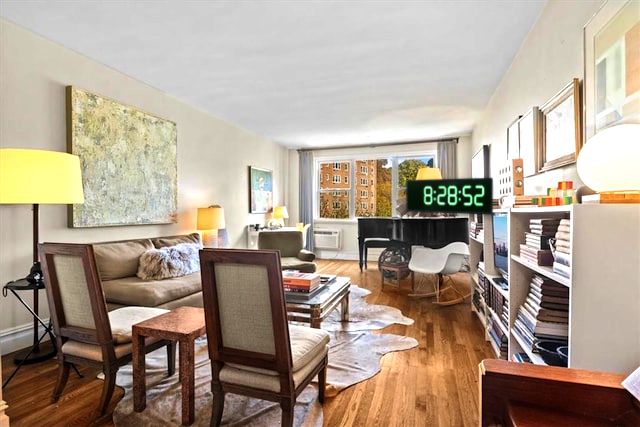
**8:28:52**
